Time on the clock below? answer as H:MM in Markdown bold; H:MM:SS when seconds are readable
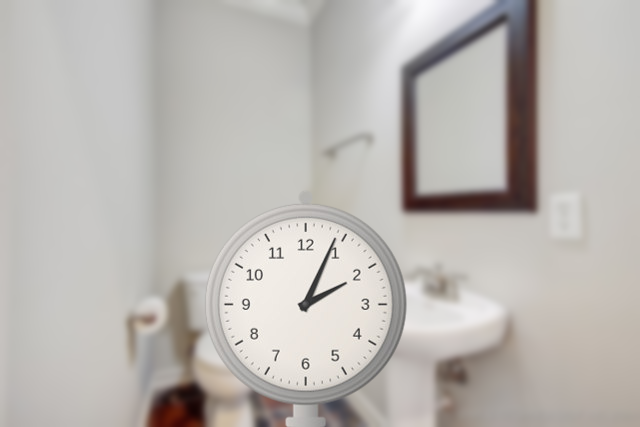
**2:04**
